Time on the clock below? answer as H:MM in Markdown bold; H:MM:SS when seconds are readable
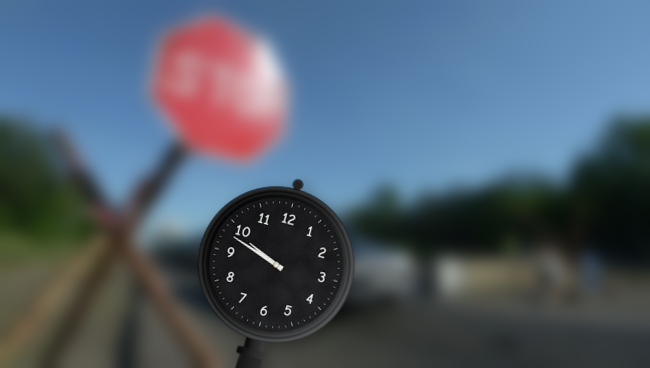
**9:48**
